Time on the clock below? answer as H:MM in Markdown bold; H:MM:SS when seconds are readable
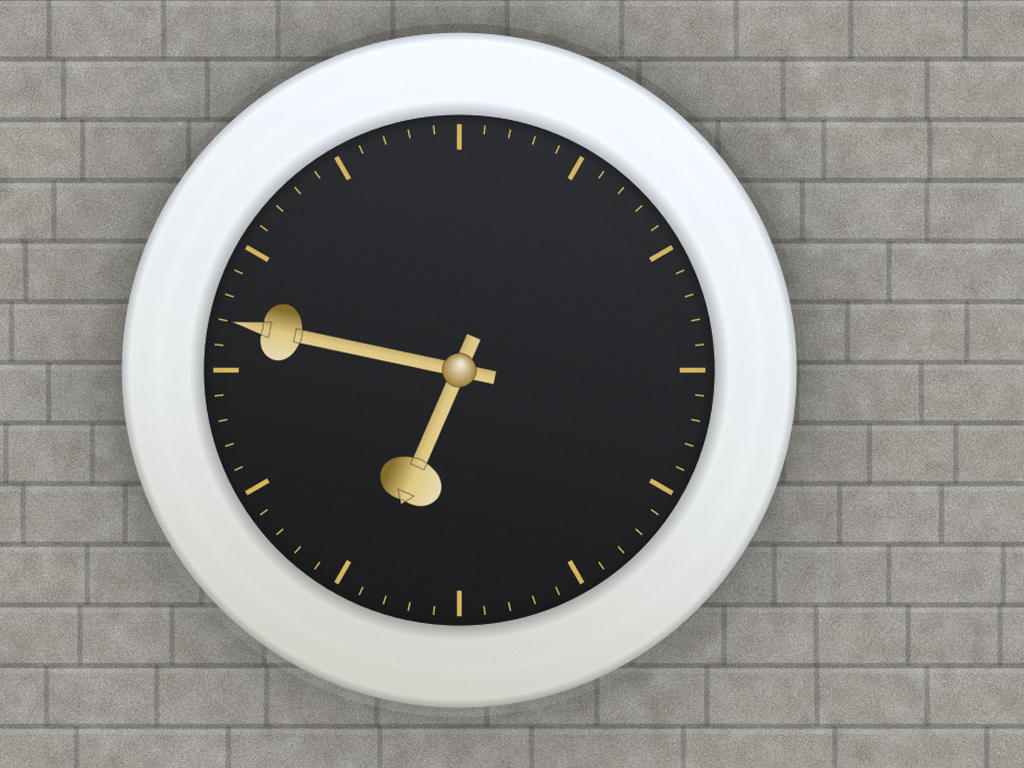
**6:47**
